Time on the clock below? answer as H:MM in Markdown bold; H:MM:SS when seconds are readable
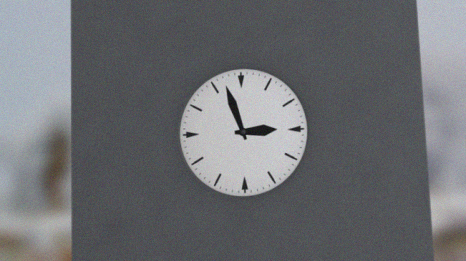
**2:57**
